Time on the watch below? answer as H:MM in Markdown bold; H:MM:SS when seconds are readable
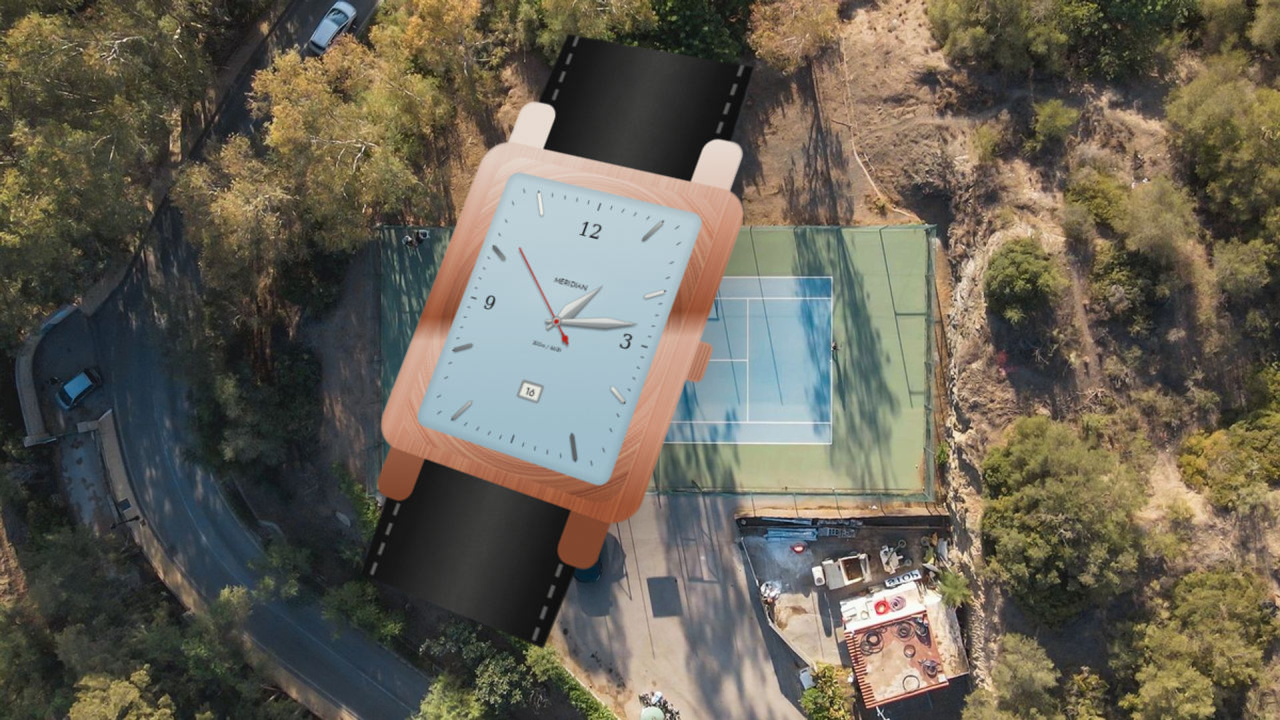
**1:12:52**
